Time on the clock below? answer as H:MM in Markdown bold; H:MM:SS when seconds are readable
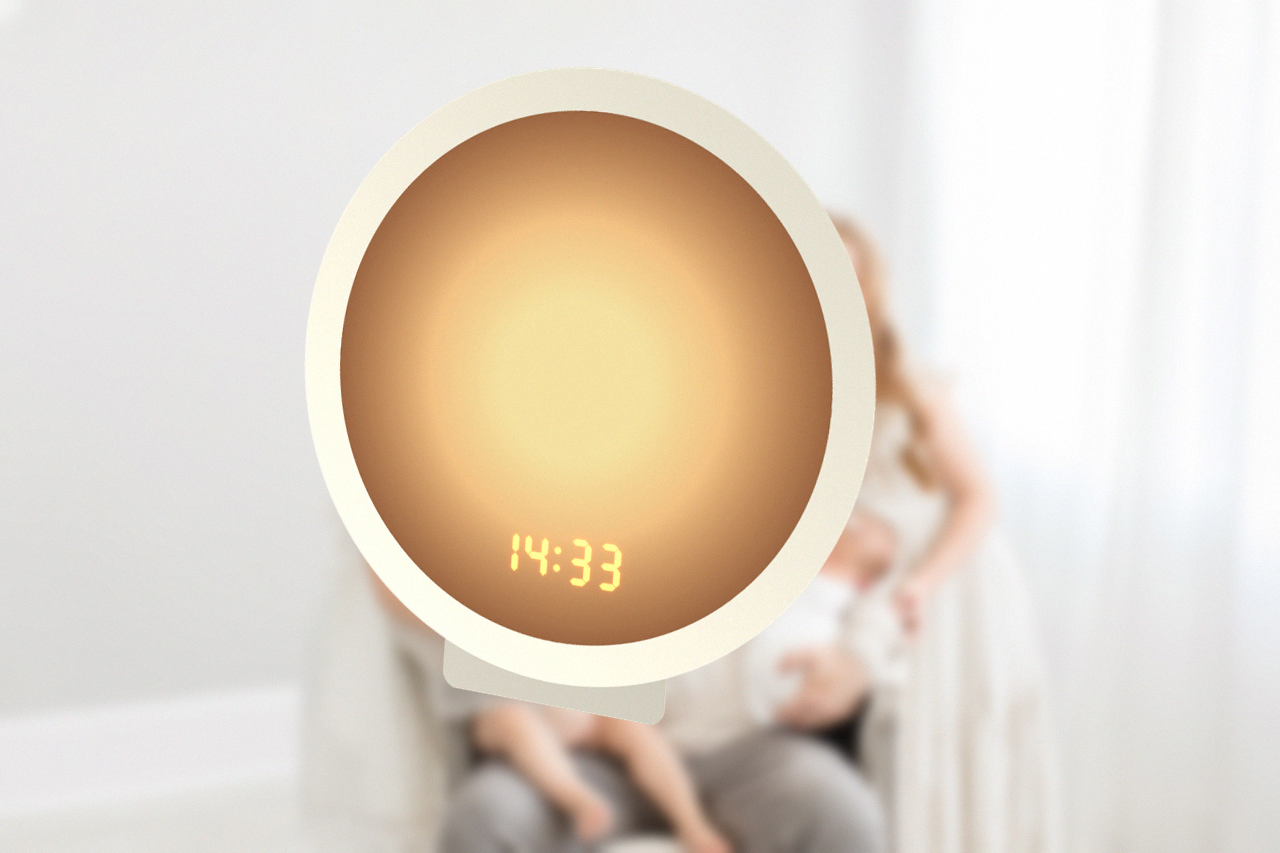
**14:33**
